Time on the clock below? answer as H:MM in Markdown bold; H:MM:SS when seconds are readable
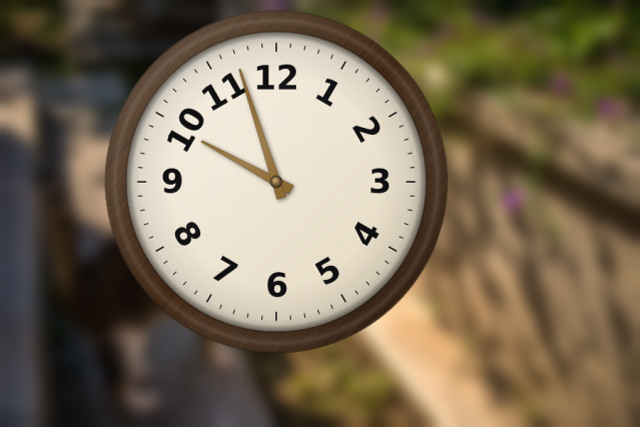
**9:57**
